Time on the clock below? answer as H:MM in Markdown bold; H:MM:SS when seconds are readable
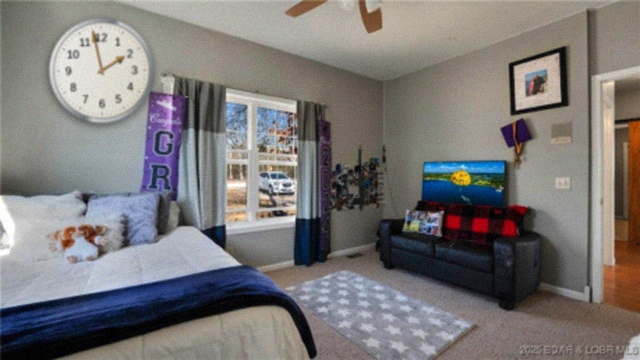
**1:58**
